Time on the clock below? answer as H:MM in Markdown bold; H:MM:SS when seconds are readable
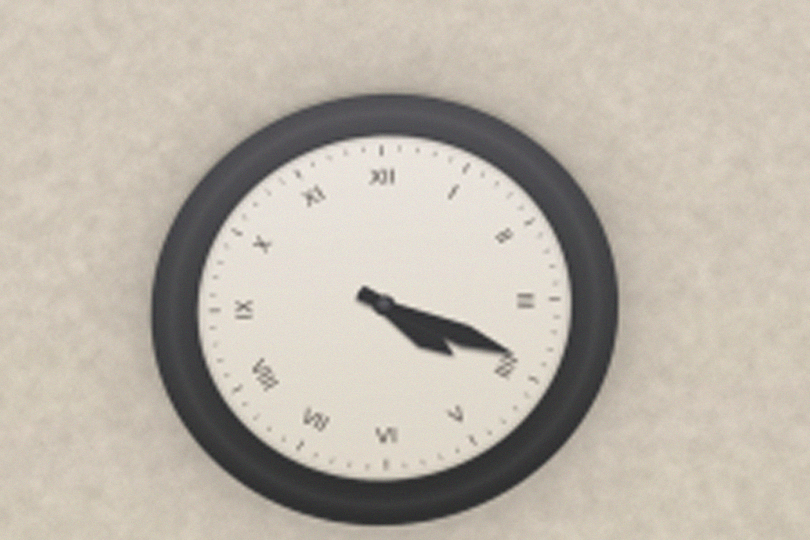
**4:19**
